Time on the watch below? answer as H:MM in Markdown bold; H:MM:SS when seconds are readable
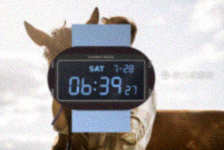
**6:39**
